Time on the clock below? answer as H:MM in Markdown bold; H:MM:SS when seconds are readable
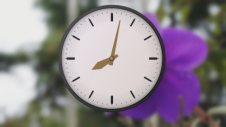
**8:02**
